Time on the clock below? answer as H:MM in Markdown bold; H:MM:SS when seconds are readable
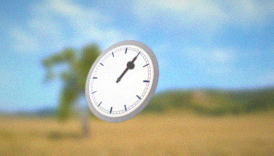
**1:05**
